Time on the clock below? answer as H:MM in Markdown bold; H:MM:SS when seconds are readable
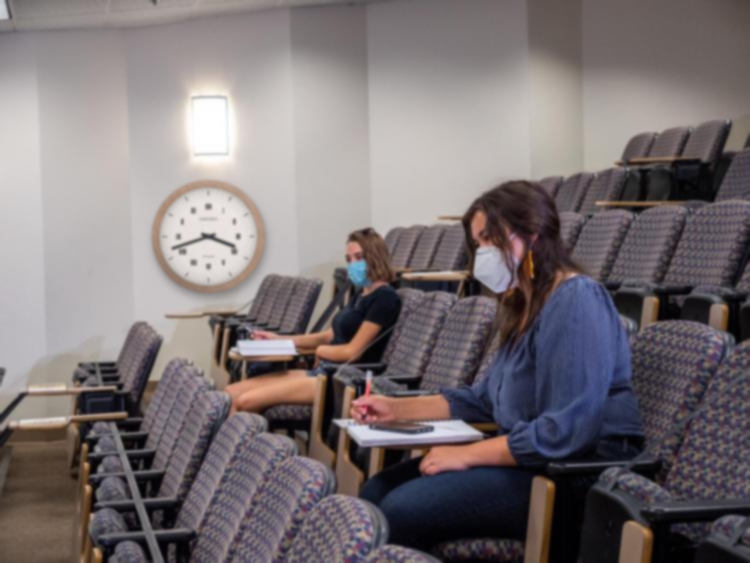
**3:42**
